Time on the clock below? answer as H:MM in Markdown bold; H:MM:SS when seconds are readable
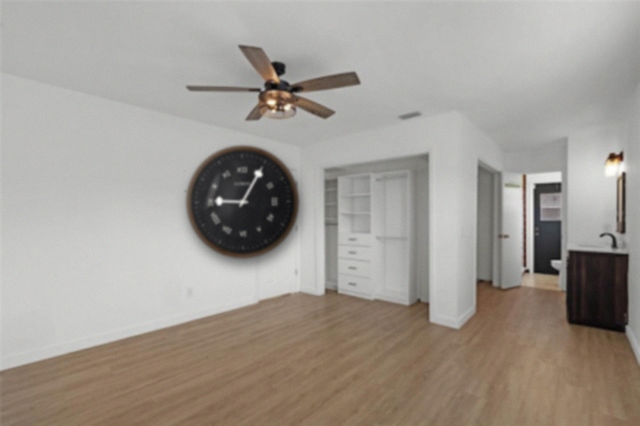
**9:05**
